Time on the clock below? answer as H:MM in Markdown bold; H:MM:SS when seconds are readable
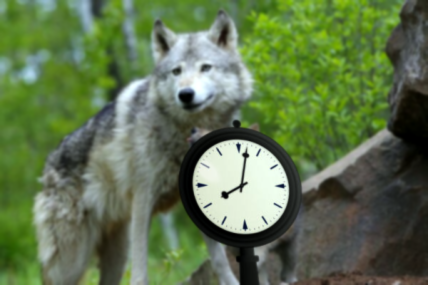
**8:02**
